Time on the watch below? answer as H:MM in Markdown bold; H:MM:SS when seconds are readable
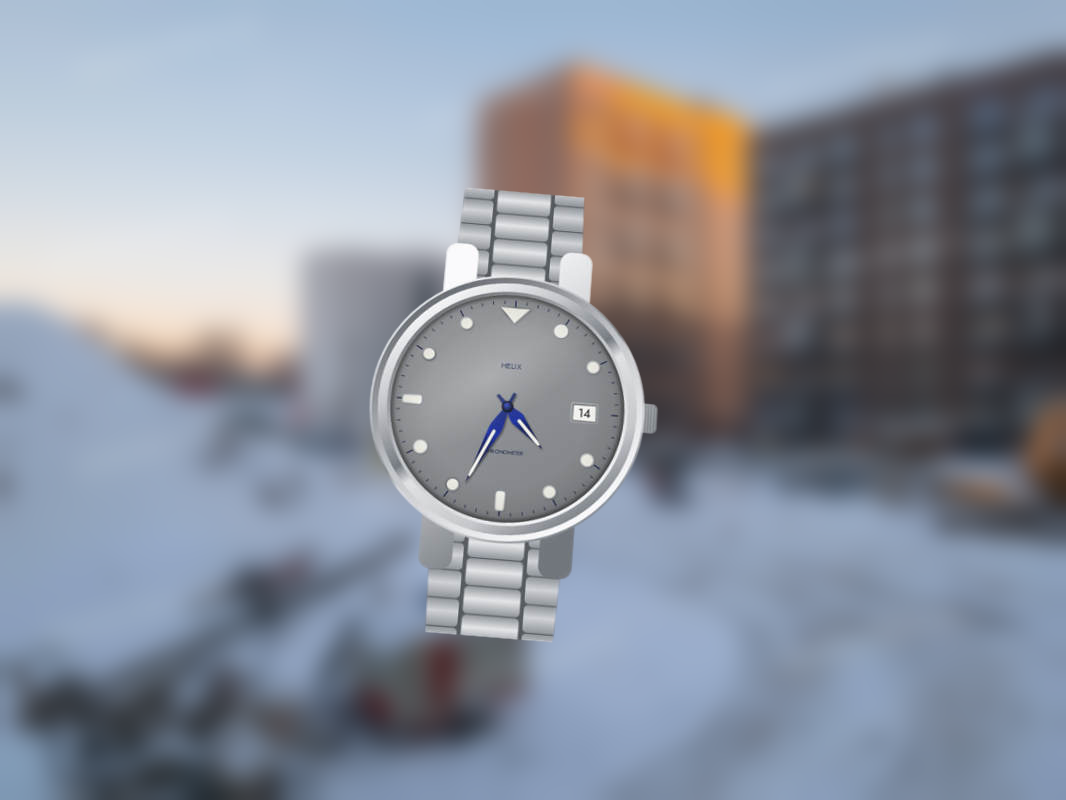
**4:34**
